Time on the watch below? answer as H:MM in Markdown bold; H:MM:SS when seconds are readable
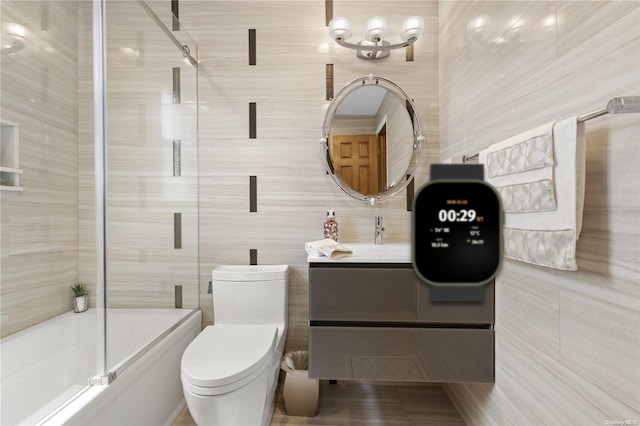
**0:29**
